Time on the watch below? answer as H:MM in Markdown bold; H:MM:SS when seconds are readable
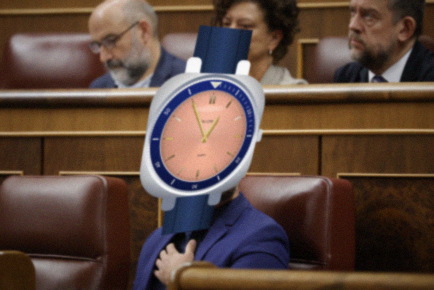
**12:55**
